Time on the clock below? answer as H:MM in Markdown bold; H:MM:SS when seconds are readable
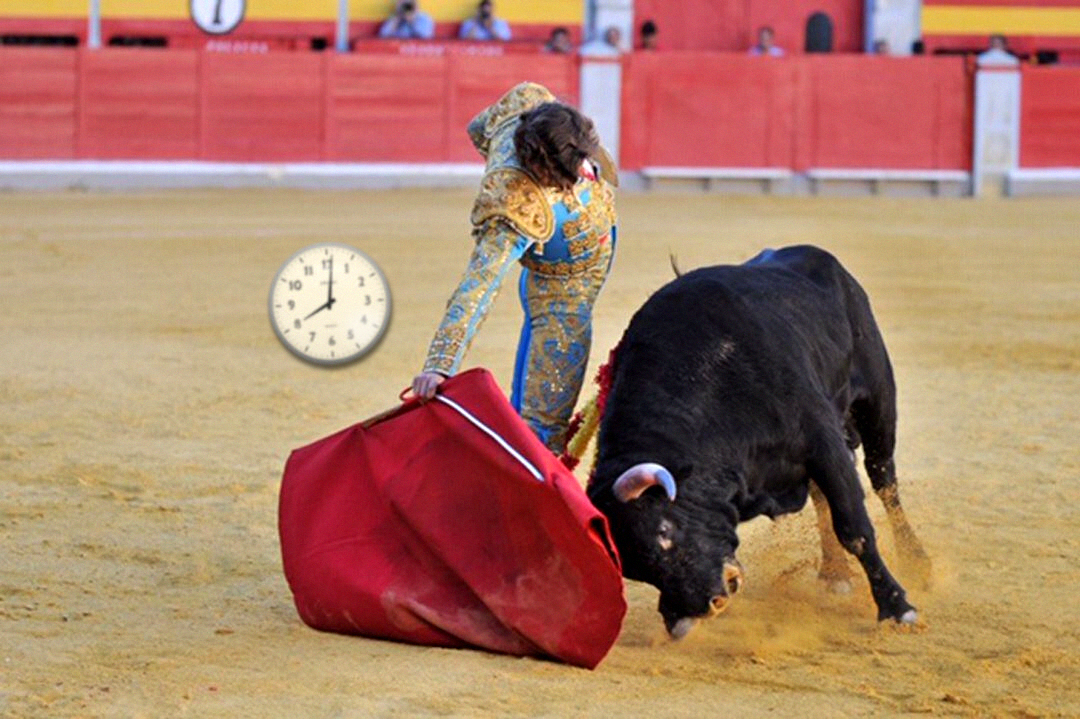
**8:01**
